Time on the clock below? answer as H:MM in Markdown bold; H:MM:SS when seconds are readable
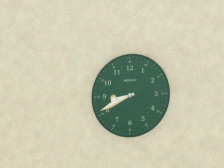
**8:41**
